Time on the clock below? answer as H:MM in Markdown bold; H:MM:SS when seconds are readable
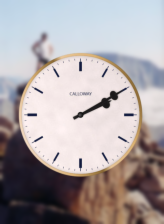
**2:10**
